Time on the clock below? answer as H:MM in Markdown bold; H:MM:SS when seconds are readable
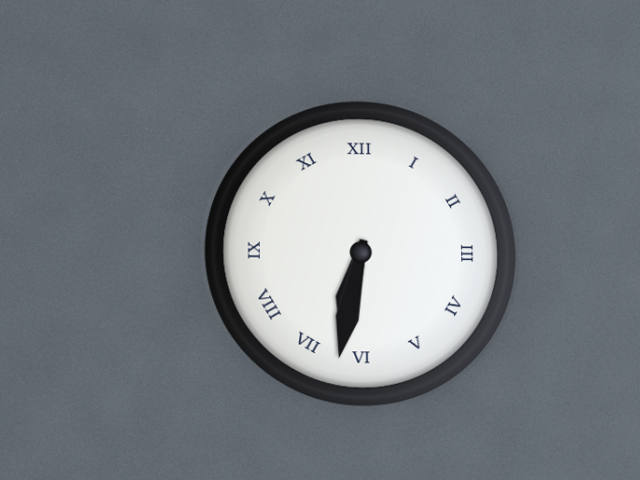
**6:32**
